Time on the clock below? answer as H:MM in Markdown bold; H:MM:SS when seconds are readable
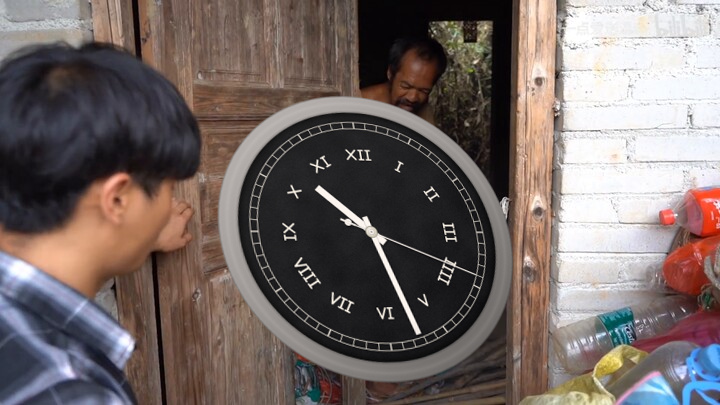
**10:27:19**
